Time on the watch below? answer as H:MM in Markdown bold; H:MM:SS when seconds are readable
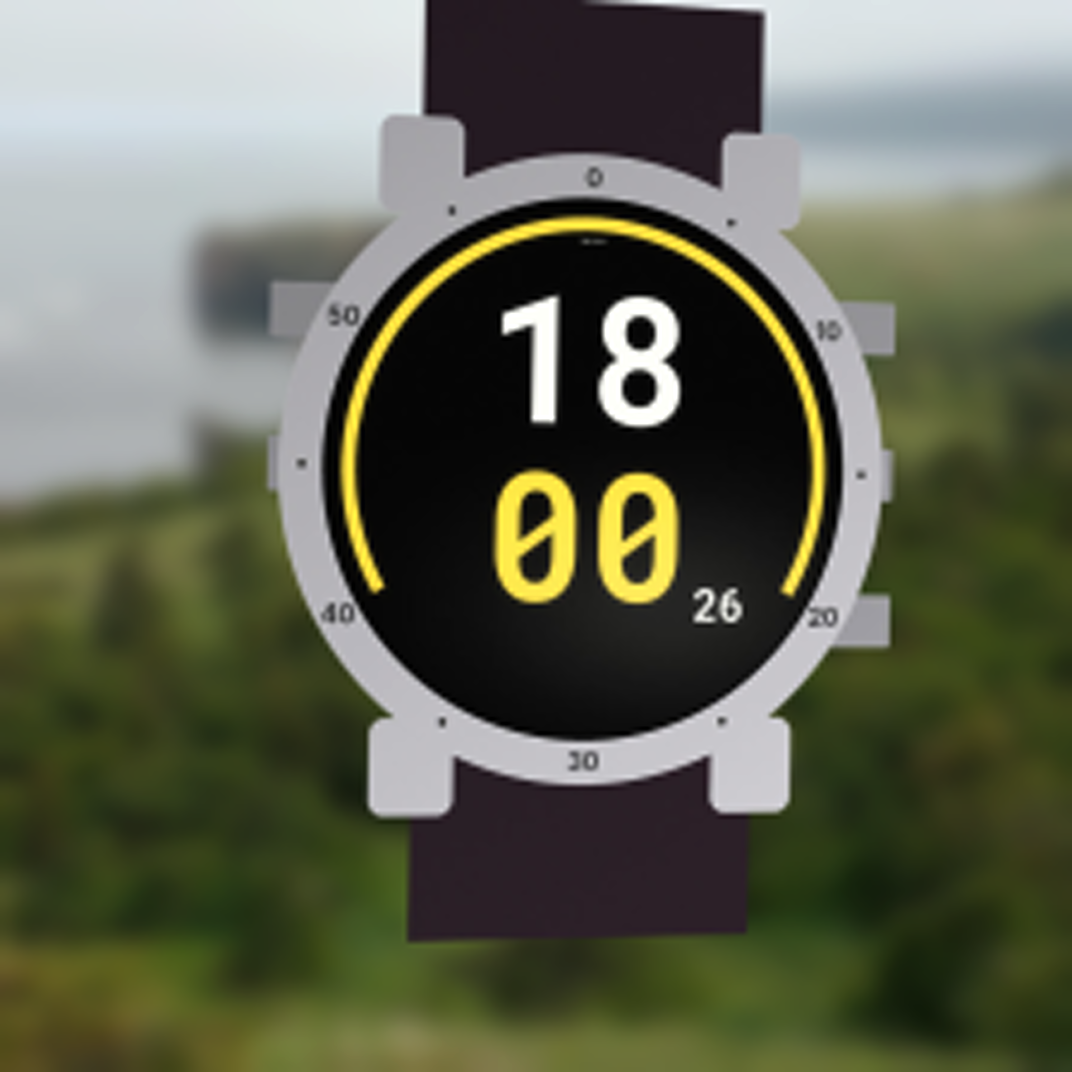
**18:00:26**
